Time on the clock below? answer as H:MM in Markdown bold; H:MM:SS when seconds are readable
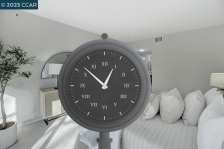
**12:52**
